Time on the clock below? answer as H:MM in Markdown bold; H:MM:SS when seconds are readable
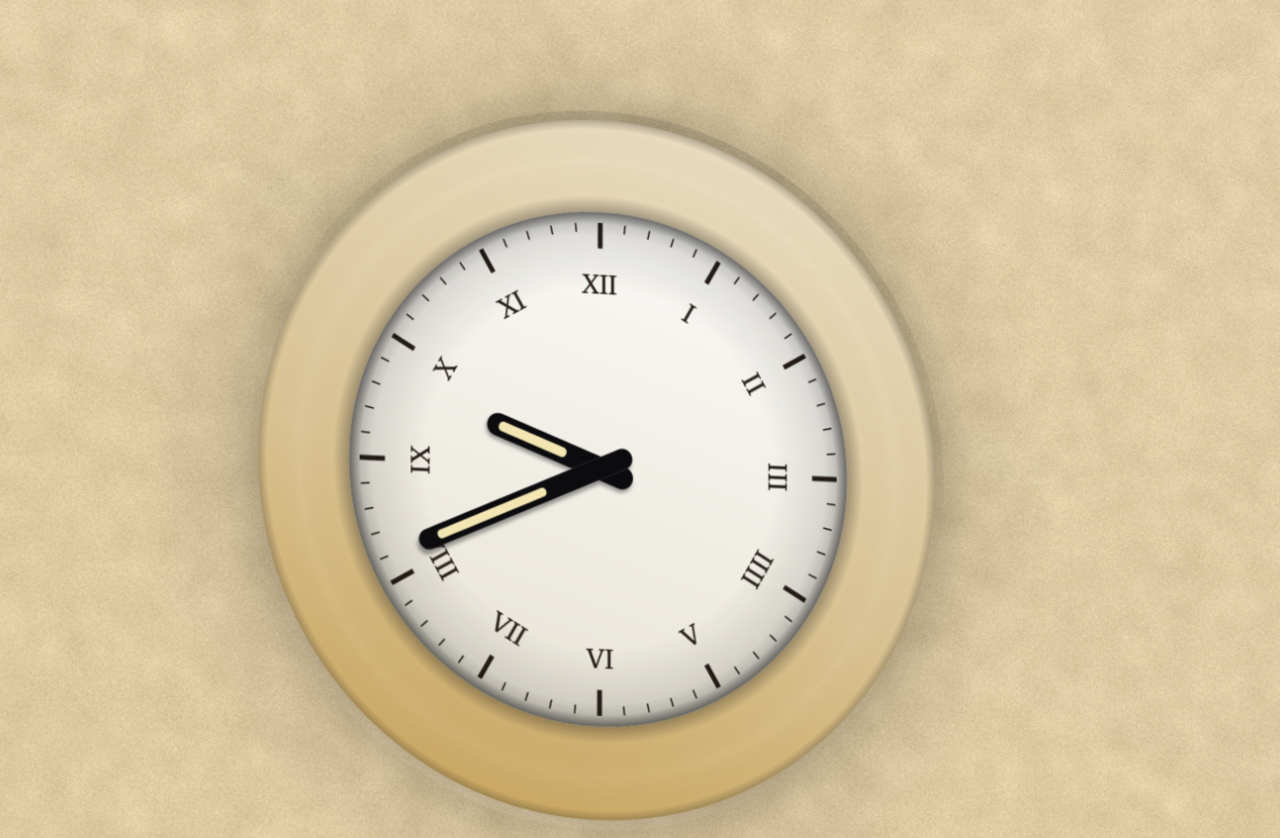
**9:41**
